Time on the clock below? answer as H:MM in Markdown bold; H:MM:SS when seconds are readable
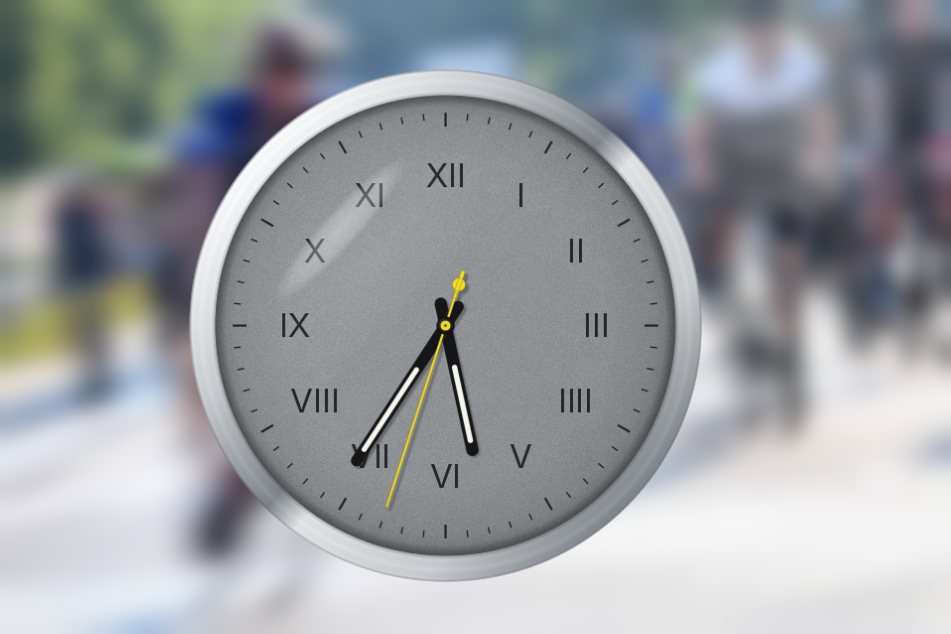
**5:35:33**
